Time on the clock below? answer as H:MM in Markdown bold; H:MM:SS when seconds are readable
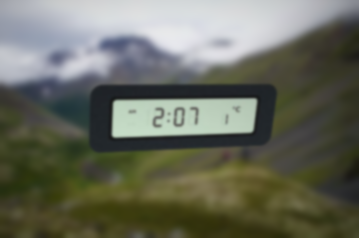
**2:07**
